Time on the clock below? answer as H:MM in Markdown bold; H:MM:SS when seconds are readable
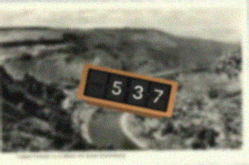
**5:37**
